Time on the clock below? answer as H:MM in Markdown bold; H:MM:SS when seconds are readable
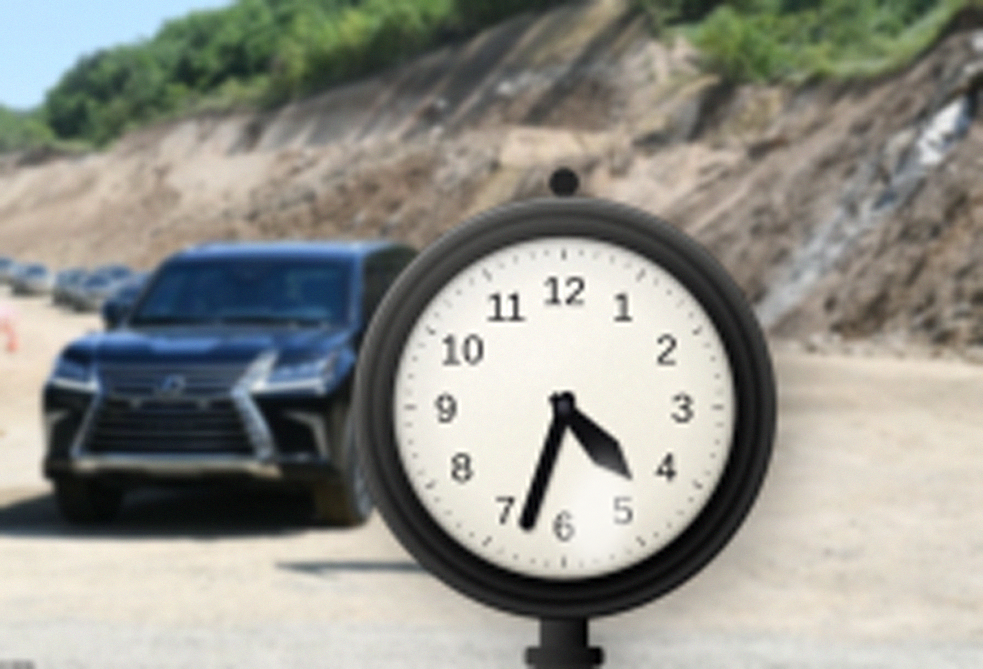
**4:33**
